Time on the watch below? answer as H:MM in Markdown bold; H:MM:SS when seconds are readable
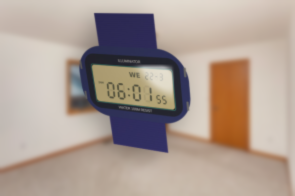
**6:01**
